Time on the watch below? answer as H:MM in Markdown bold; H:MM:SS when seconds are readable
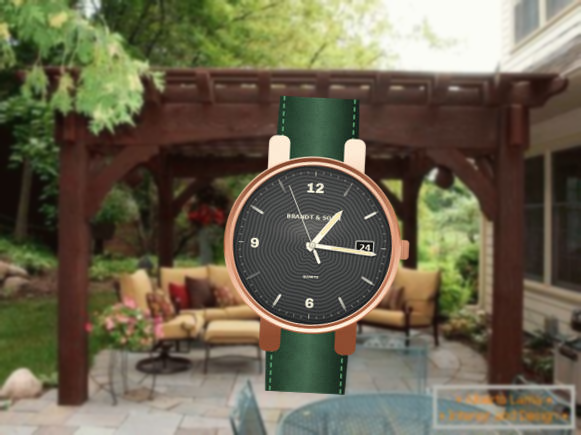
**1:15:56**
